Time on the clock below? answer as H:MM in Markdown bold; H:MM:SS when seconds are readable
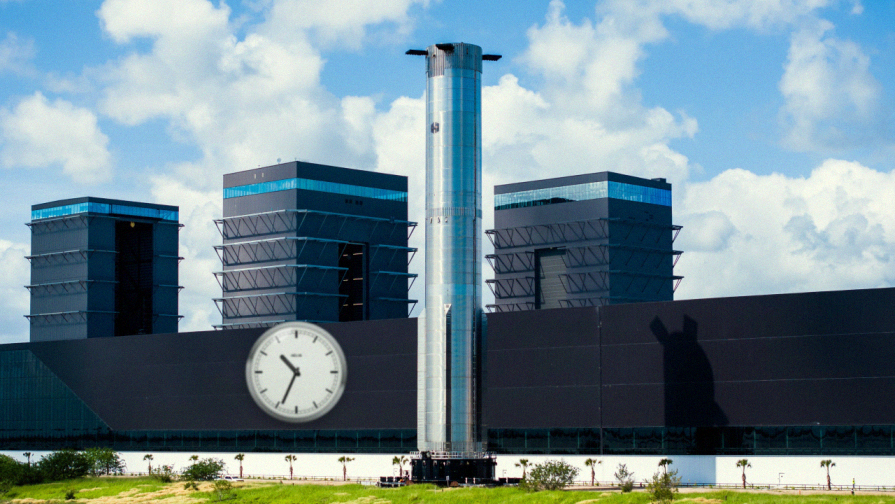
**10:34**
